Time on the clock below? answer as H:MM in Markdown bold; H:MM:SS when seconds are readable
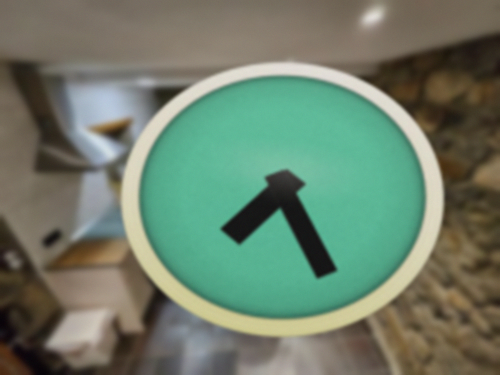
**7:26**
